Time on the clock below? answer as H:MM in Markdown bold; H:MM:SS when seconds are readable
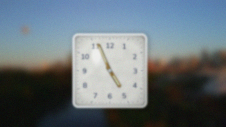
**4:56**
